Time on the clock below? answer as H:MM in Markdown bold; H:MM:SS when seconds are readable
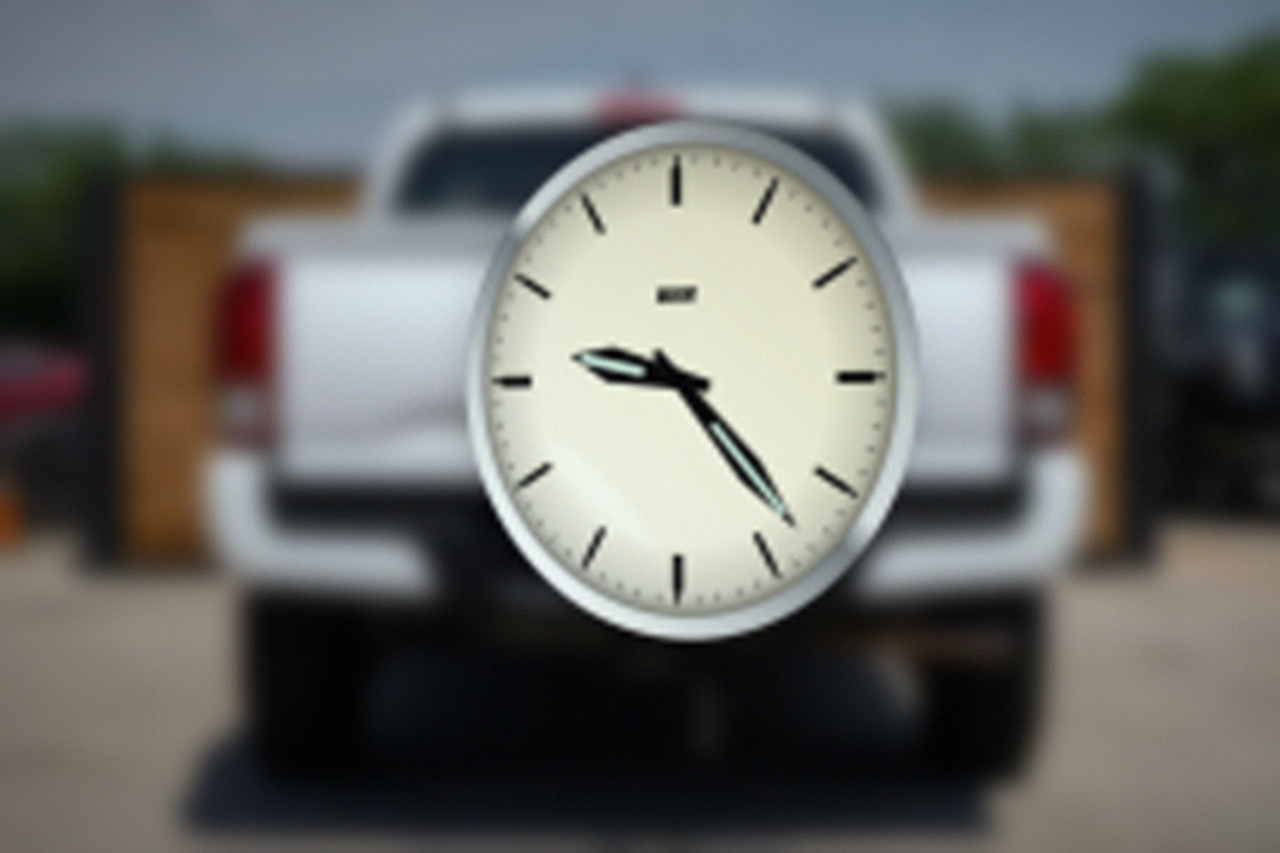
**9:23**
